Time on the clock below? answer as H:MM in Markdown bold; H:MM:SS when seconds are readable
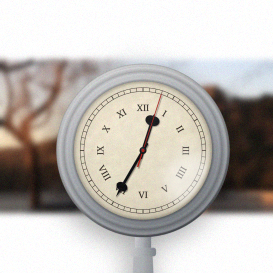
**12:35:03**
